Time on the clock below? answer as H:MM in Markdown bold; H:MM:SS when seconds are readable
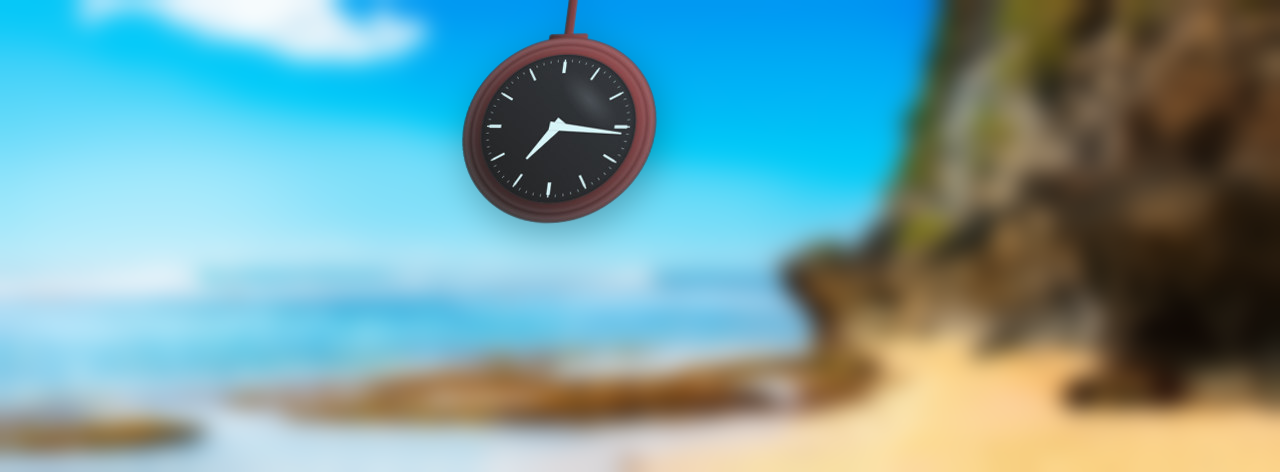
**7:16**
